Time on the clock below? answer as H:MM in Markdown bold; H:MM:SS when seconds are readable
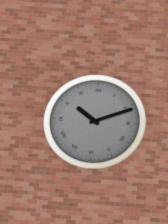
**10:11**
